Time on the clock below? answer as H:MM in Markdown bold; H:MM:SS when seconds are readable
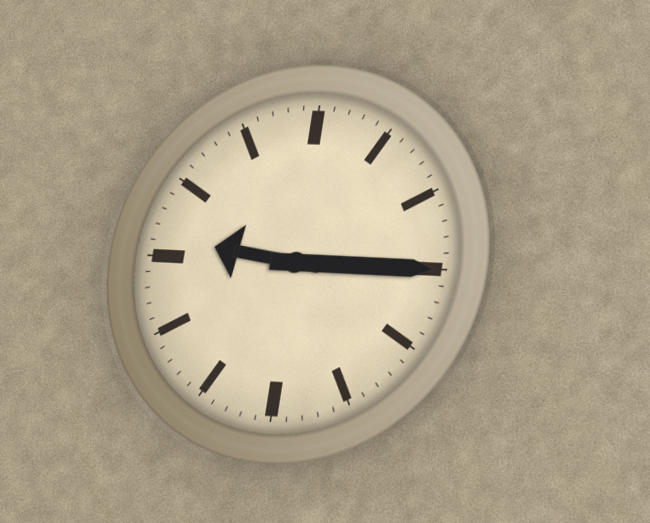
**9:15**
